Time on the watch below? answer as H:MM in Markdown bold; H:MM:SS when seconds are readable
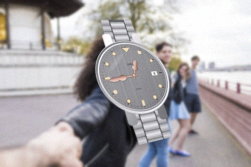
**12:44**
